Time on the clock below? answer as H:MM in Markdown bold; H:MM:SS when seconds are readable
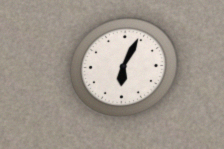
**6:04**
